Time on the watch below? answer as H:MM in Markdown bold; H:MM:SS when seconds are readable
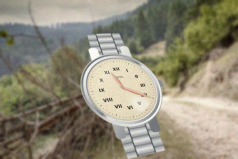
**11:20**
